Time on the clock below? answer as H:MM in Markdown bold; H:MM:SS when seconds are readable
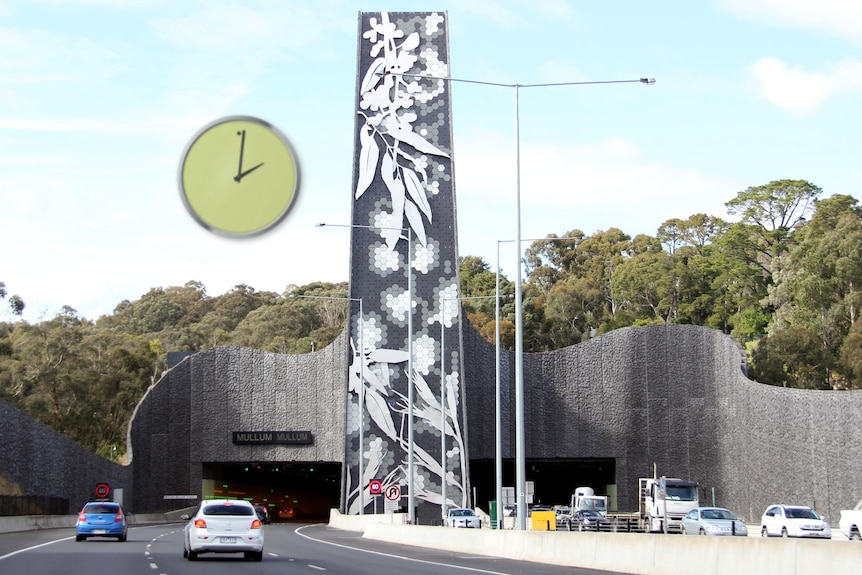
**2:01**
